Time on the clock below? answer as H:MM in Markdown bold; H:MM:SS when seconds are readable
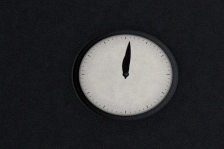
**12:01**
